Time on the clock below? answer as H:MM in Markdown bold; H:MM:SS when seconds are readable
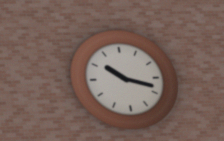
**10:18**
